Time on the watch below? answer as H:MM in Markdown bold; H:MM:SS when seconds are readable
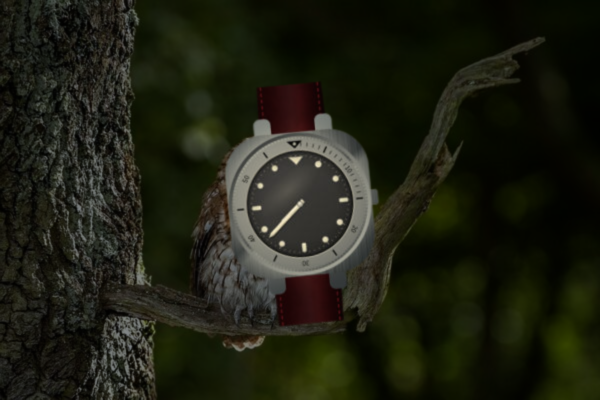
**7:38**
